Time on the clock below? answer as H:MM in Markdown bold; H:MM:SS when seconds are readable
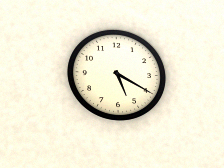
**5:20**
